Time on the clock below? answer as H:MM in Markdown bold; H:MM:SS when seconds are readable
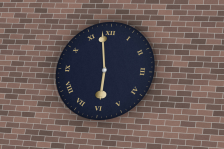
**5:58**
